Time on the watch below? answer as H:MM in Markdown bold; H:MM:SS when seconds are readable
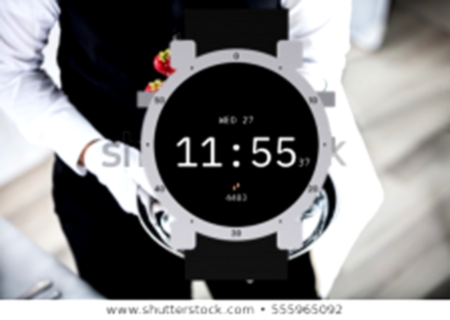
**11:55**
